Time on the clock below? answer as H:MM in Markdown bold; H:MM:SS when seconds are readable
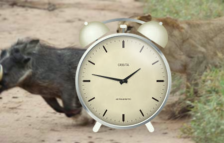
**1:47**
